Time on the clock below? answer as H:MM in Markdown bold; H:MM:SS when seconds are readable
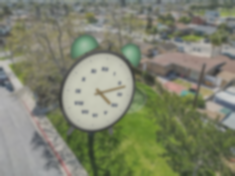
**4:12**
